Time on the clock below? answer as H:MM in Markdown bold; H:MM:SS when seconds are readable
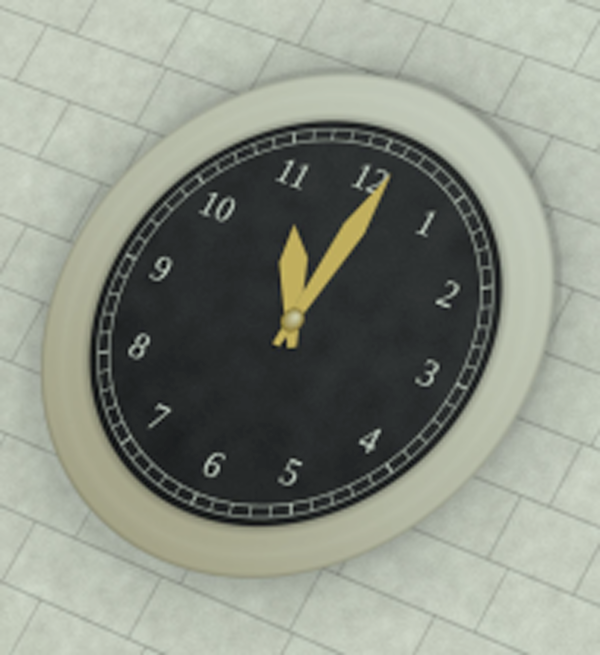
**11:01**
